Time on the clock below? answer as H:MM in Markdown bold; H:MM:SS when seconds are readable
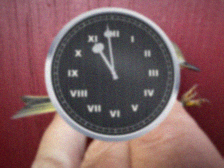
**10:59**
